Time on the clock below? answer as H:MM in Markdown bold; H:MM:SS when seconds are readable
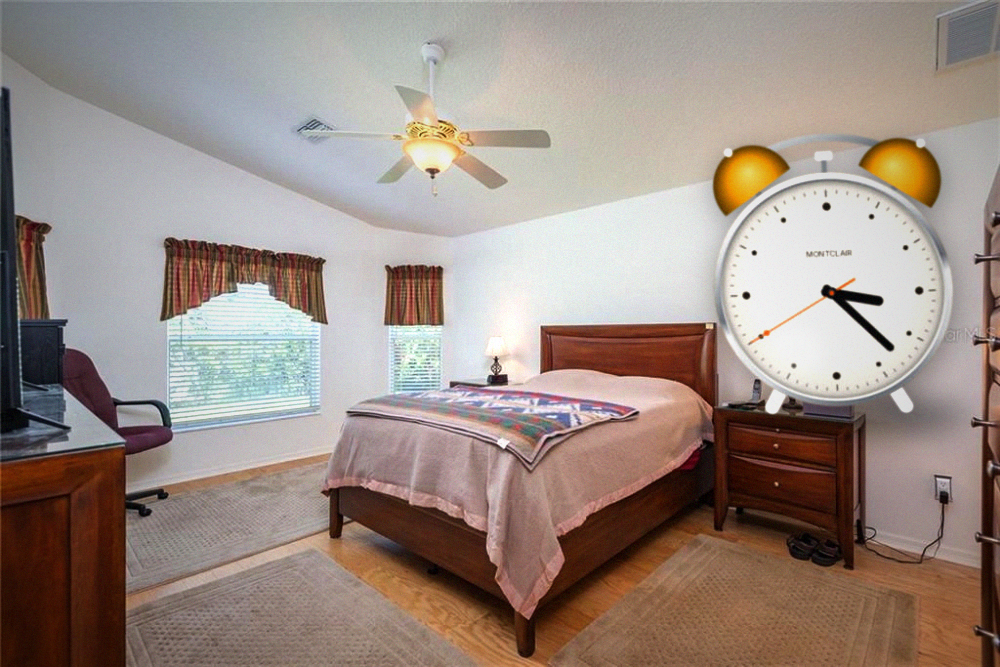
**3:22:40**
